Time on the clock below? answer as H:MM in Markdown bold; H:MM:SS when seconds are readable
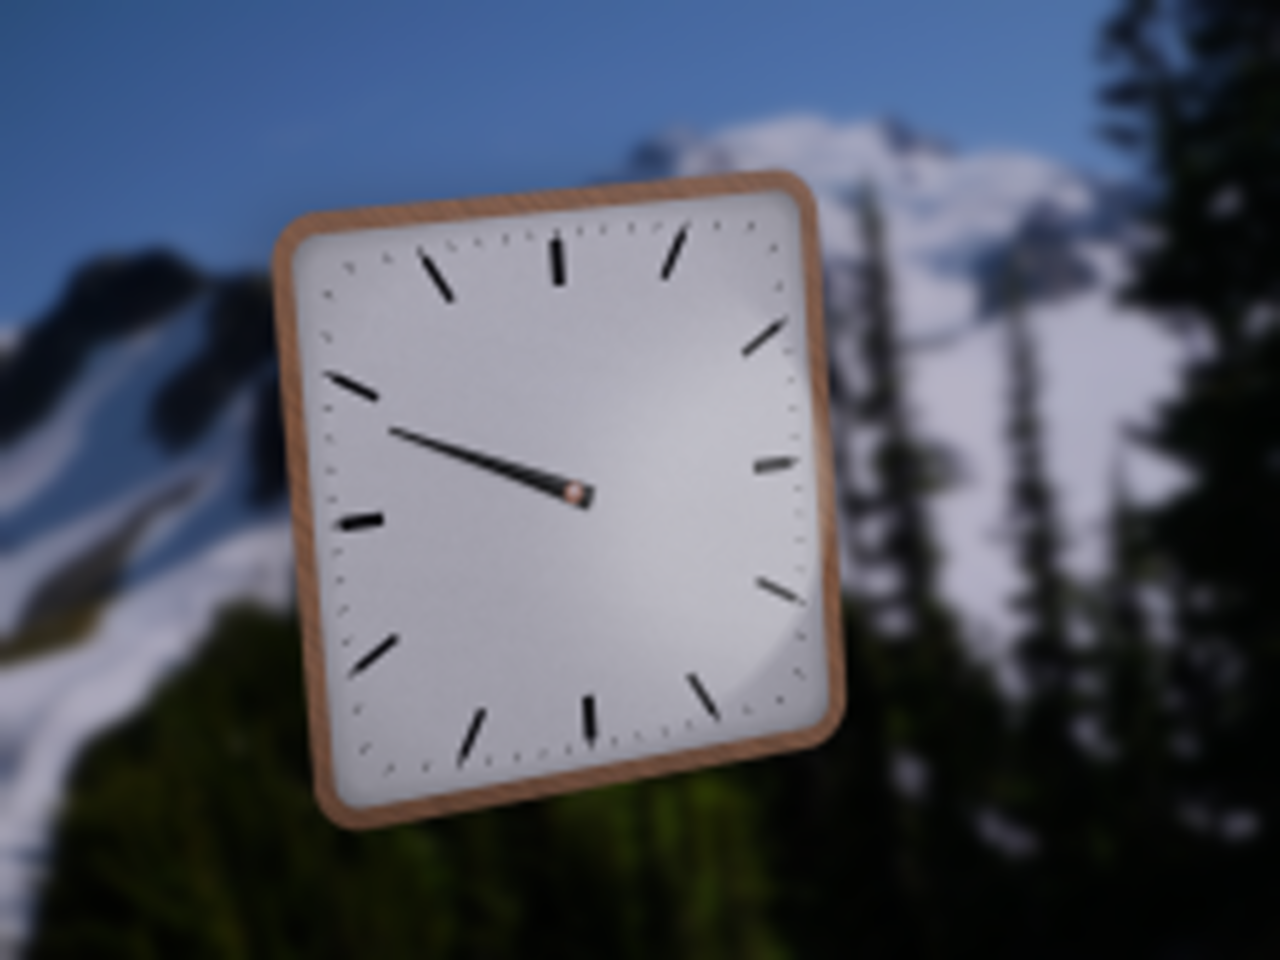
**9:49**
